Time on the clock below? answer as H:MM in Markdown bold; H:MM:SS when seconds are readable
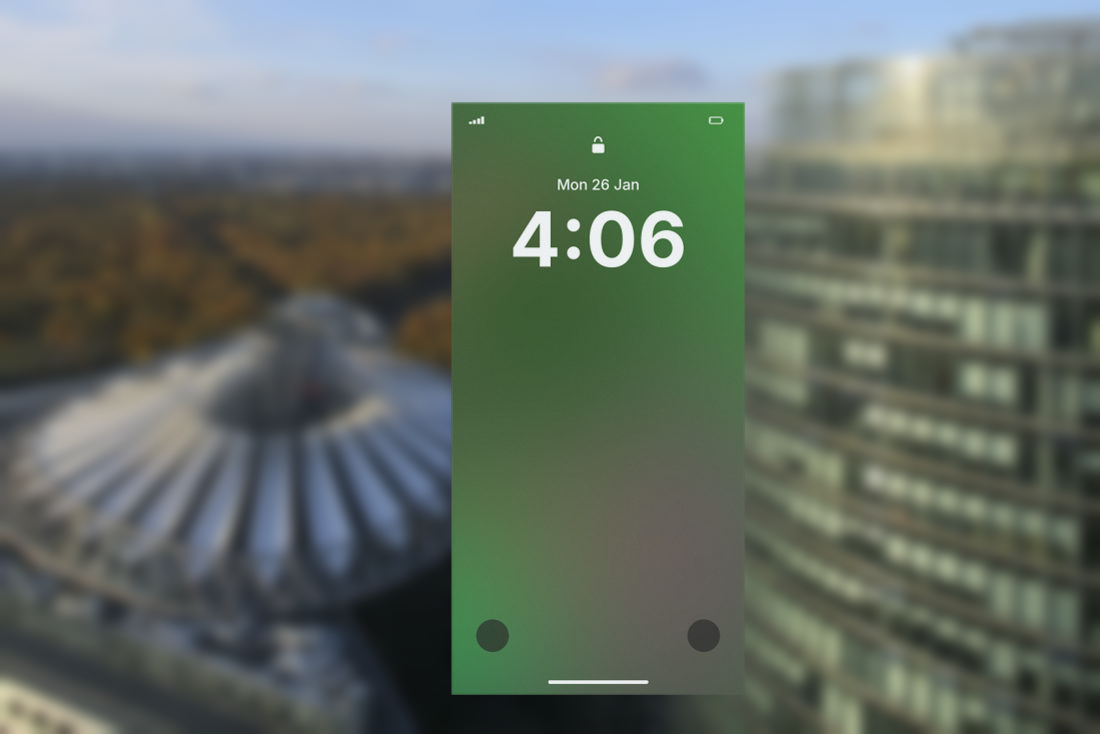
**4:06**
